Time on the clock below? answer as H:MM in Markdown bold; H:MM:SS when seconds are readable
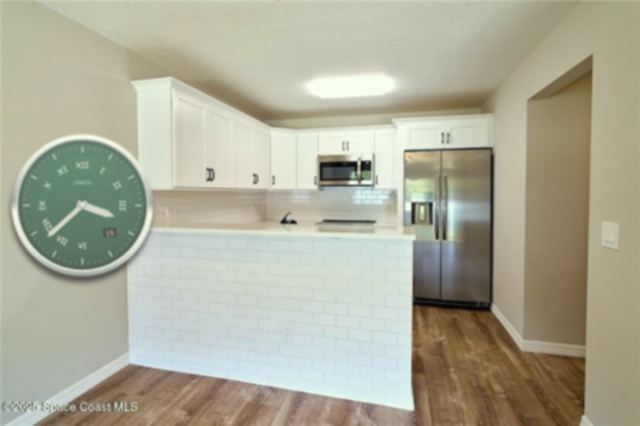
**3:38**
